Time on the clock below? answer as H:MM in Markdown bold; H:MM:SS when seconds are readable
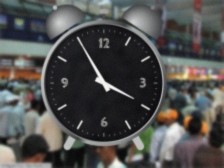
**3:55**
